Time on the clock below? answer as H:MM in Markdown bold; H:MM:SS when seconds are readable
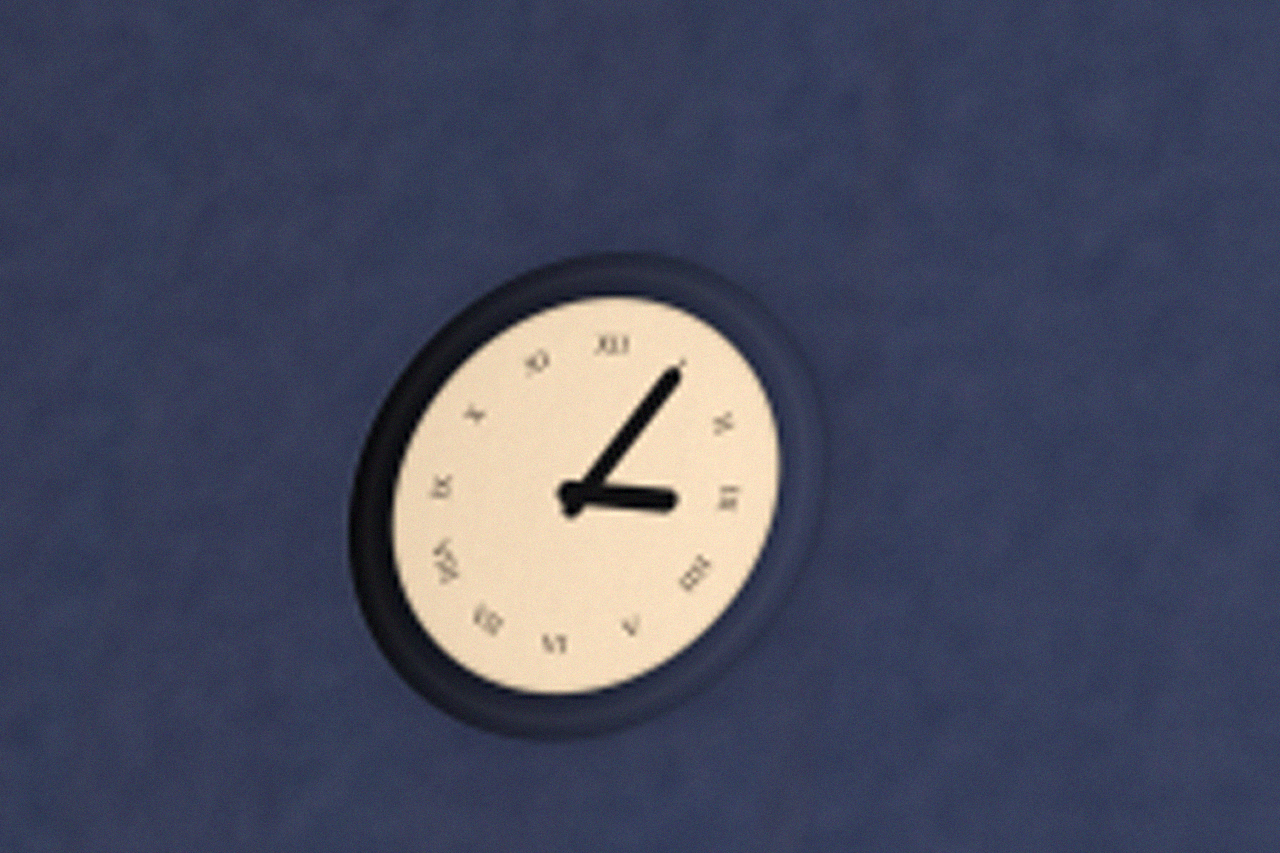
**3:05**
